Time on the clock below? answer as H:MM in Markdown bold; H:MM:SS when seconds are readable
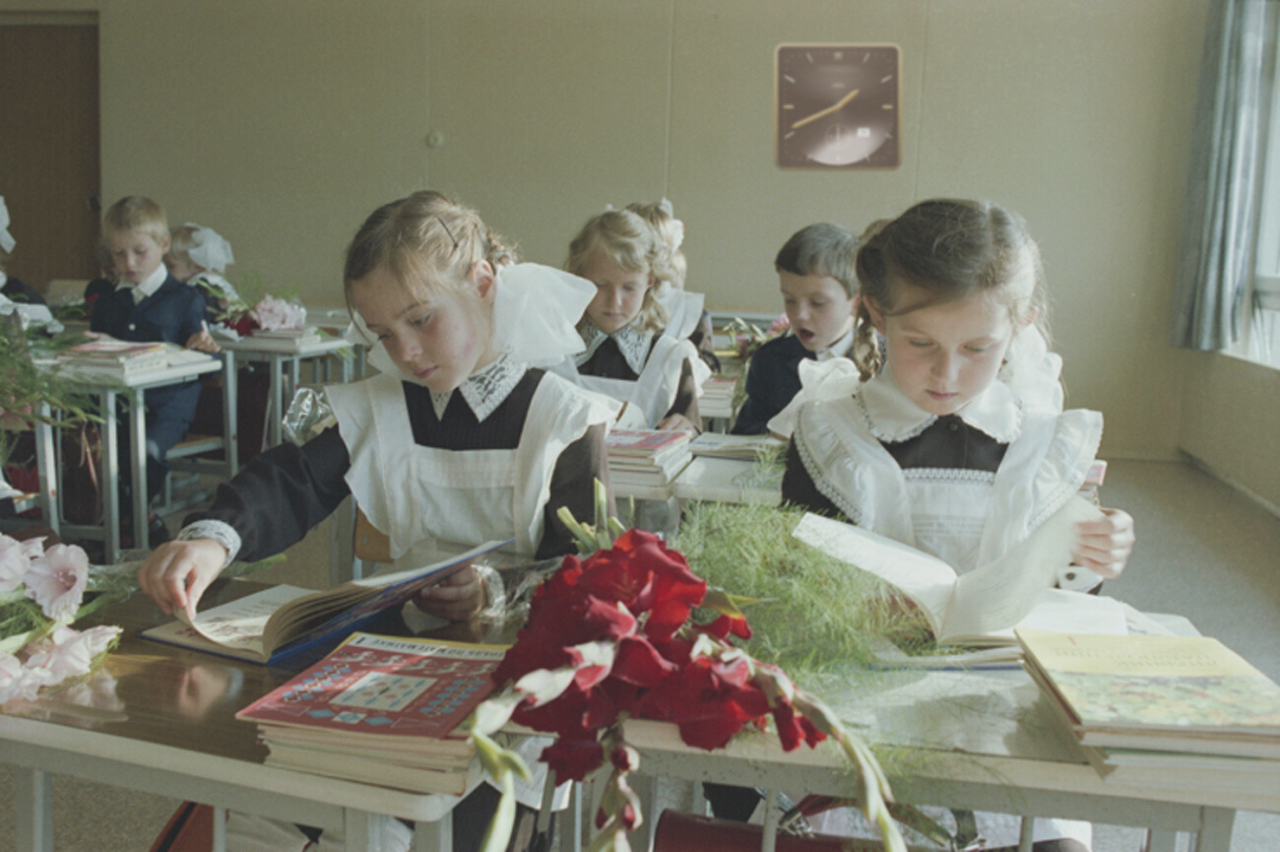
**1:41**
